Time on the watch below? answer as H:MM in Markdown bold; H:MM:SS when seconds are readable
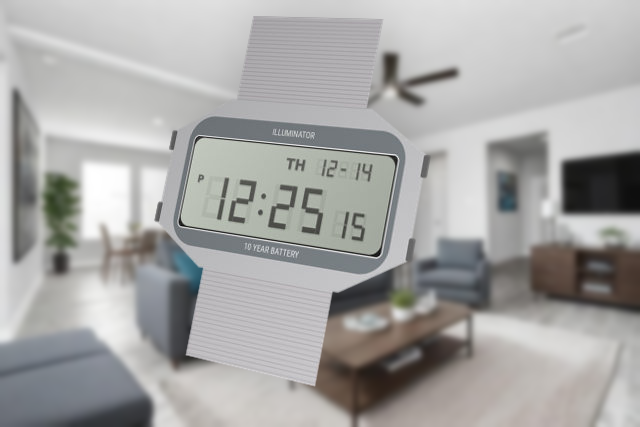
**12:25:15**
